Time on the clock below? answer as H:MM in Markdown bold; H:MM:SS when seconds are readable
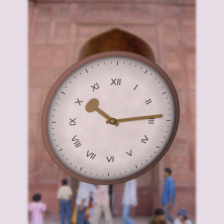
**10:14**
